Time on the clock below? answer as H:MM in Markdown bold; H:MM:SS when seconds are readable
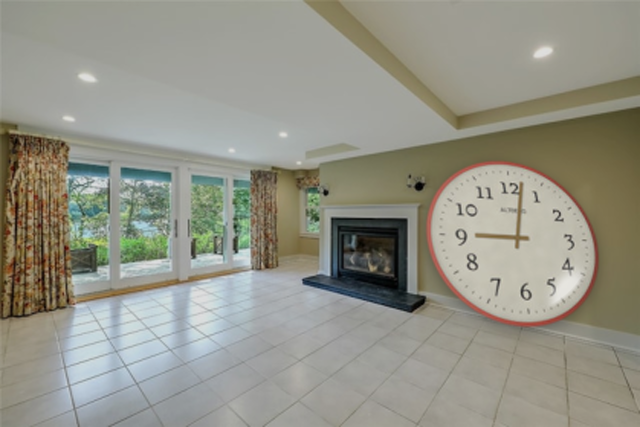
**9:02**
